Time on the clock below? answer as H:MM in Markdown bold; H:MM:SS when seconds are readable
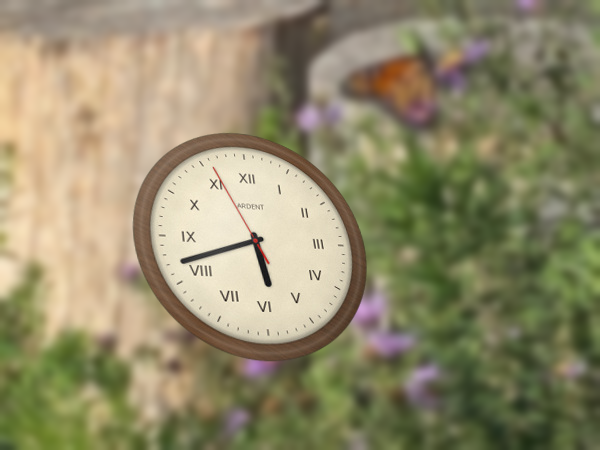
**5:41:56**
